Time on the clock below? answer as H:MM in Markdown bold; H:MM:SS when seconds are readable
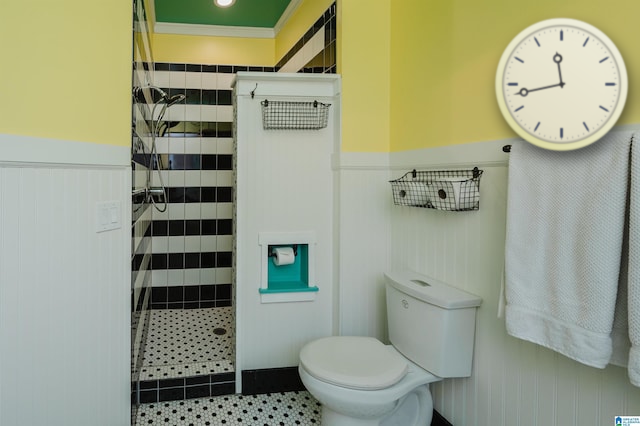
**11:43**
